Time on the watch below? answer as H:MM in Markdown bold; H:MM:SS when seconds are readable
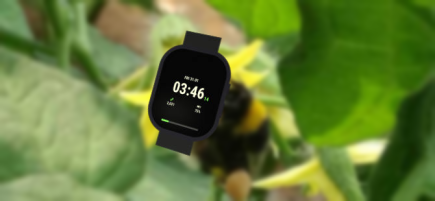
**3:46**
